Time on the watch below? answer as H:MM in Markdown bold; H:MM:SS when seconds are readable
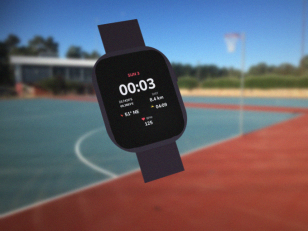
**0:03**
